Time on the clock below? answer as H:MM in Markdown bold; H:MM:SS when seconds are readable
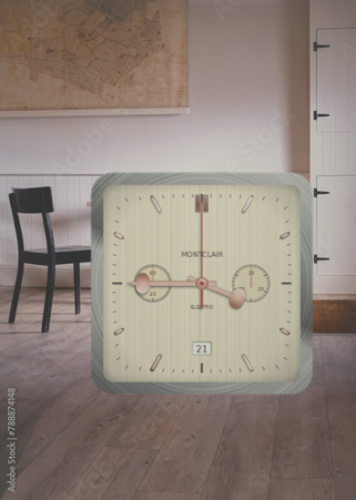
**3:45**
